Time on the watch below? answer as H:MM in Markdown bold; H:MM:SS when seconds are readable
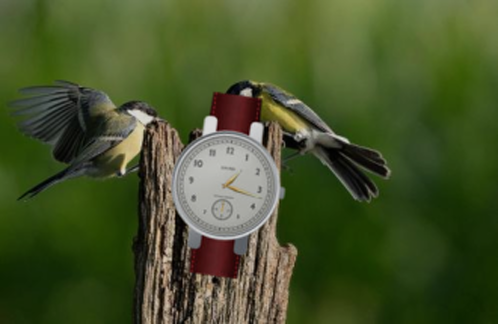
**1:17**
